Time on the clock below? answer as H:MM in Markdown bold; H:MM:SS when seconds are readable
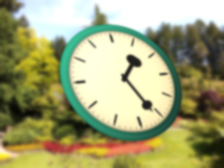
**1:26**
